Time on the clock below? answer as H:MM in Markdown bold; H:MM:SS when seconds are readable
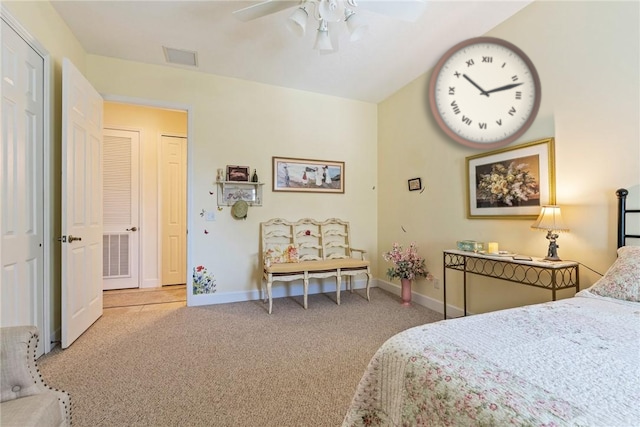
**10:12**
